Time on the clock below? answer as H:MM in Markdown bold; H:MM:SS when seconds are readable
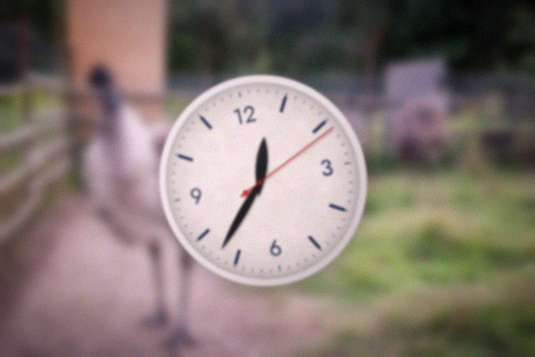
**12:37:11**
